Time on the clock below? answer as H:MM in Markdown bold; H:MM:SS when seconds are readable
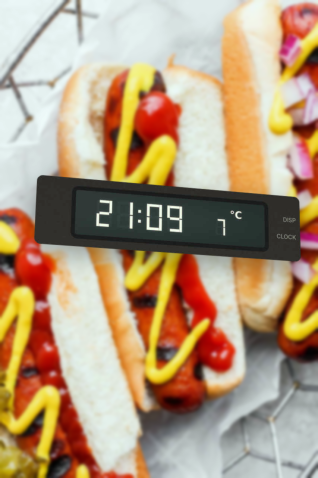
**21:09**
